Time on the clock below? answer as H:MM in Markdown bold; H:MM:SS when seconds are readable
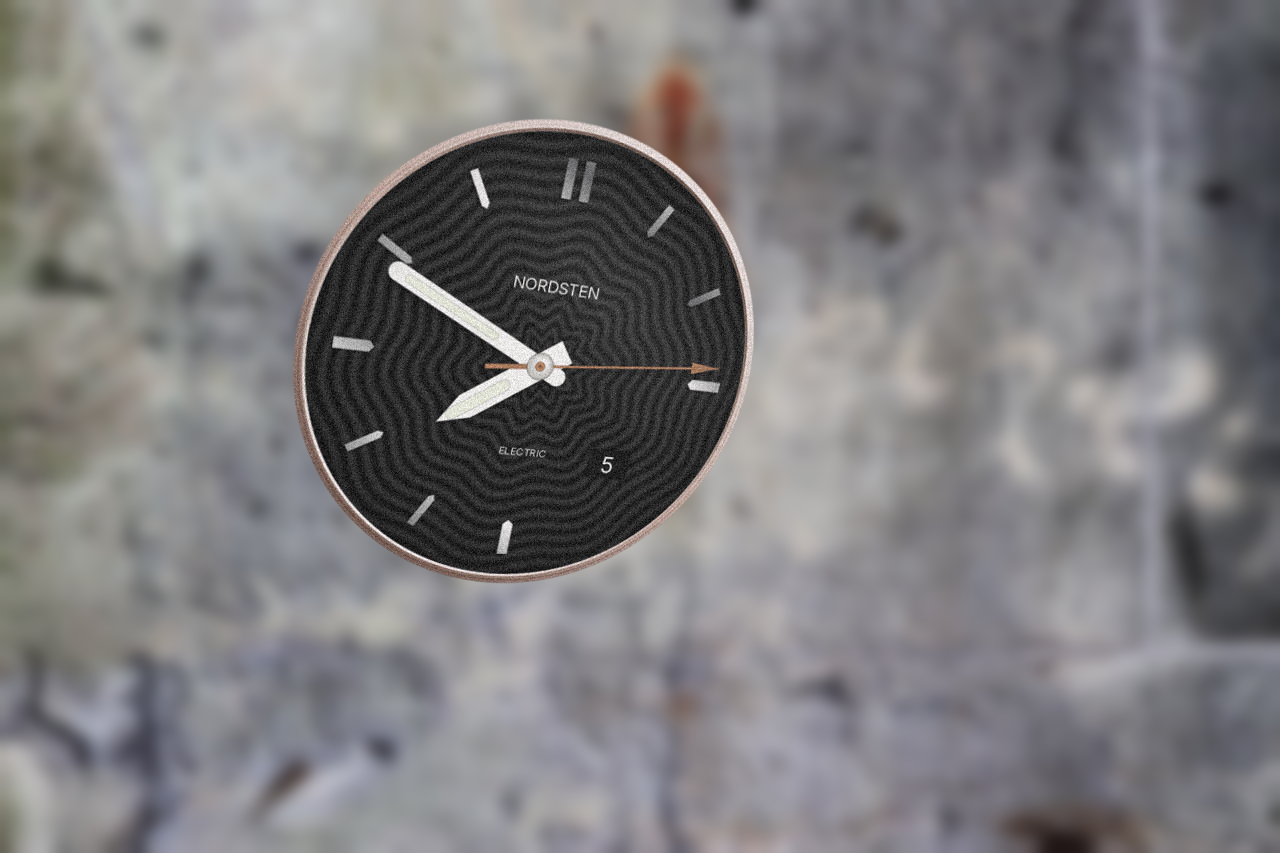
**7:49:14**
